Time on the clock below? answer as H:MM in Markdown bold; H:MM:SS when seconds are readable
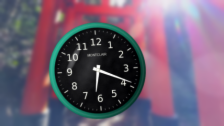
**6:19**
